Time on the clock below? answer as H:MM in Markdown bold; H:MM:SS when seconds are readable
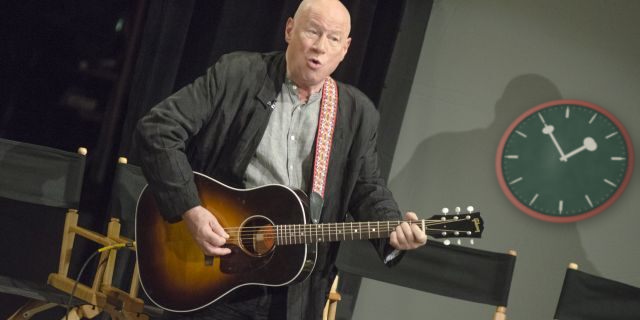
**1:55**
